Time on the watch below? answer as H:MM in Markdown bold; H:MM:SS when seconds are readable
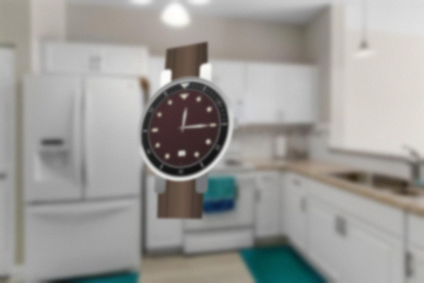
**12:15**
